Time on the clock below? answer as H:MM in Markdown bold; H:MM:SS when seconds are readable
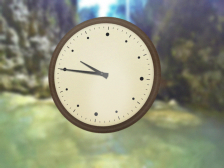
**9:45**
